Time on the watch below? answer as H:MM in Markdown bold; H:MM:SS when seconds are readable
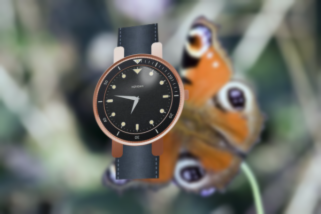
**6:47**
